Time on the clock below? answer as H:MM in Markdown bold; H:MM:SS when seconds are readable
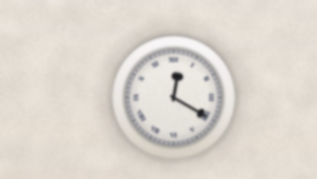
**12:20**
